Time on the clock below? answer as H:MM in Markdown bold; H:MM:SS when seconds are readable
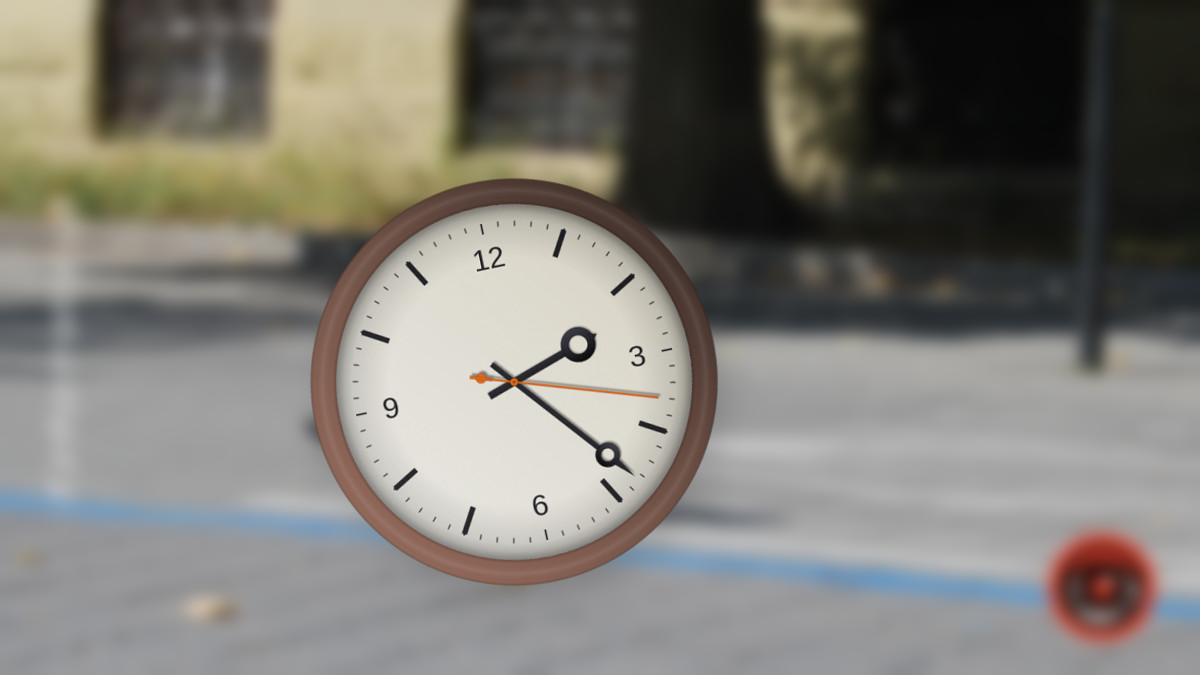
**2:23:18**
